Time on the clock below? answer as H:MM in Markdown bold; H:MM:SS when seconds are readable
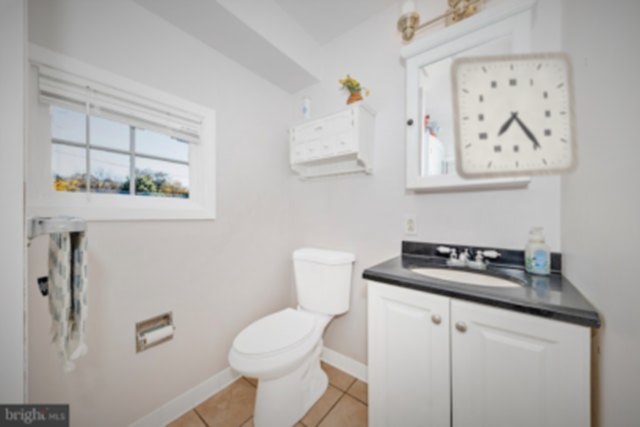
**7:24**
